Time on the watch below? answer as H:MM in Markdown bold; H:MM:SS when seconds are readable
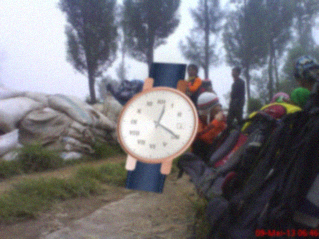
**12:20**
